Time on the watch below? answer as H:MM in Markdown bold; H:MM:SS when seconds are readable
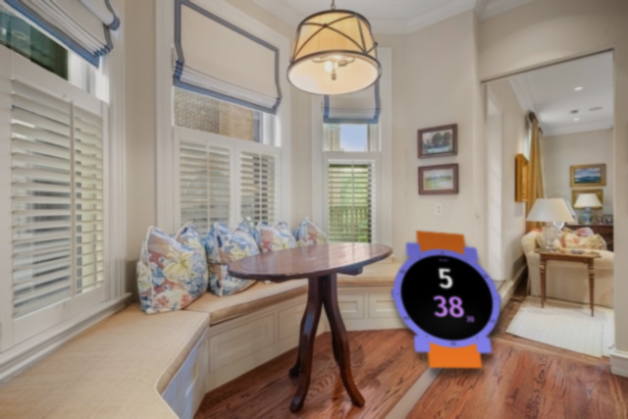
**5:38**
